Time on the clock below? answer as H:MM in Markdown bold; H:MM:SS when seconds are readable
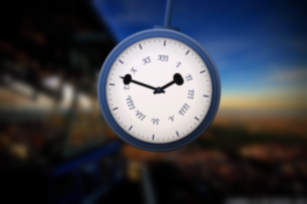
**1:47**
